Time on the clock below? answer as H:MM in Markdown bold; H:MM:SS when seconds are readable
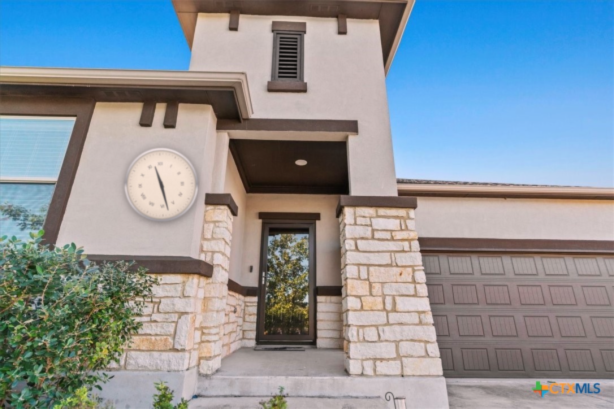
**11:28**
